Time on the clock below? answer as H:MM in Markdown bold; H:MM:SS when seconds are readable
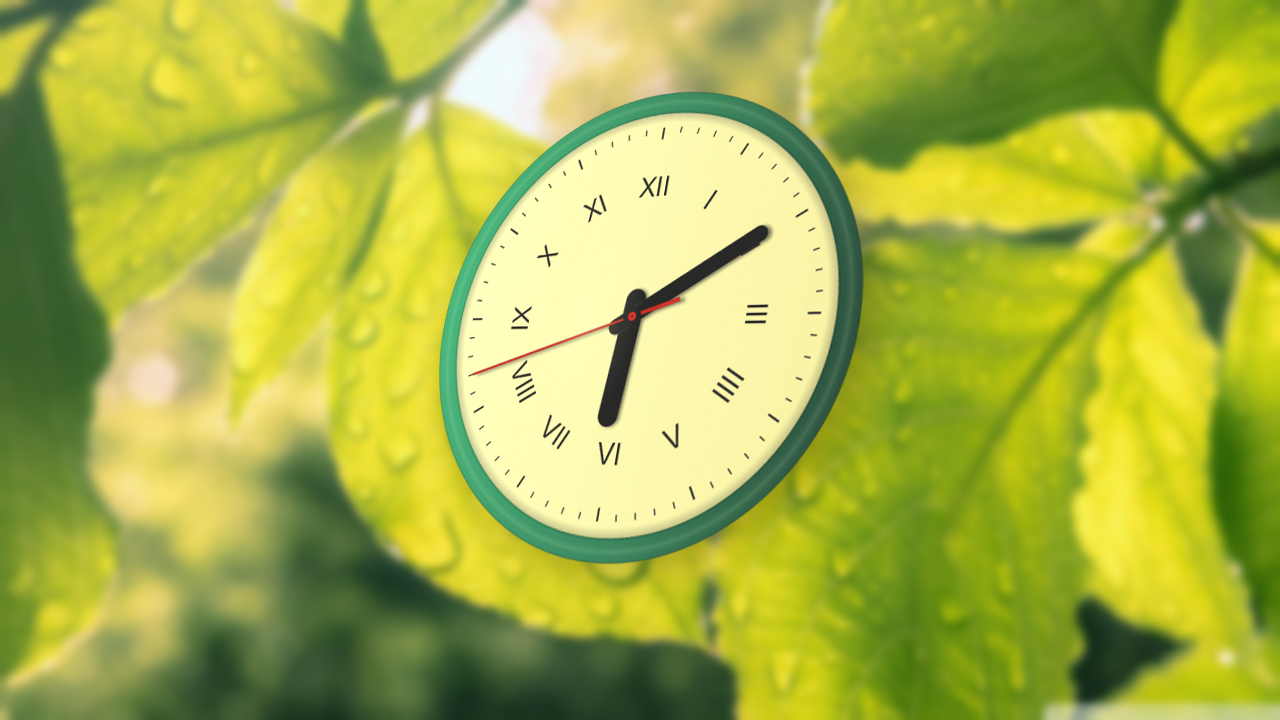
**6:09:42**
